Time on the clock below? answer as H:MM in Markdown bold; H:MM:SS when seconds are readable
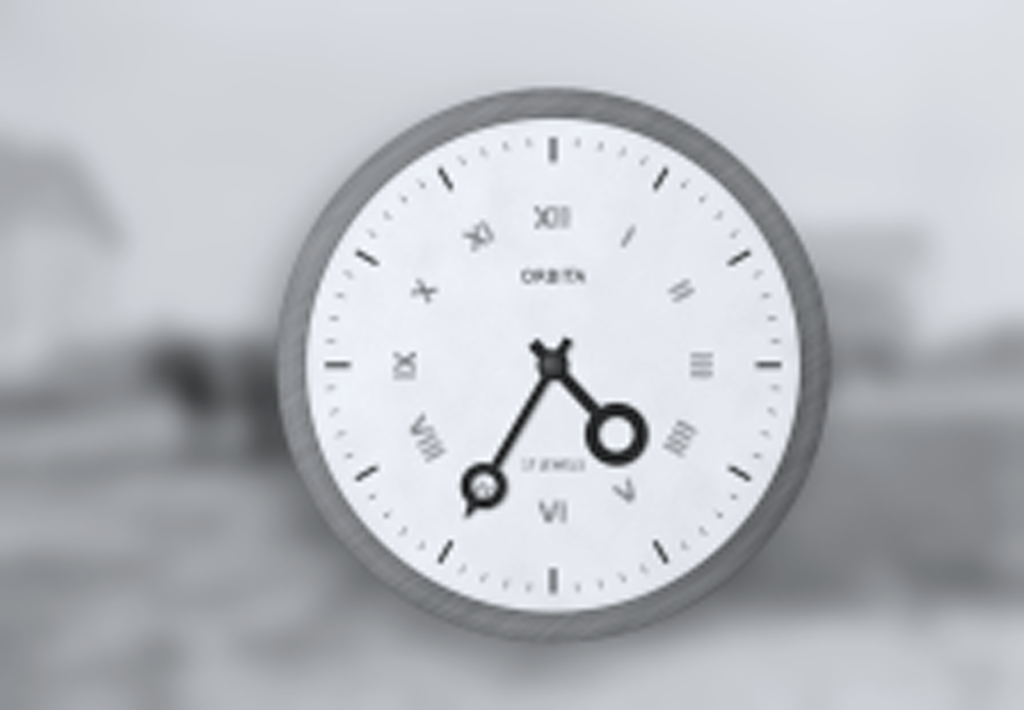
**4:35**
